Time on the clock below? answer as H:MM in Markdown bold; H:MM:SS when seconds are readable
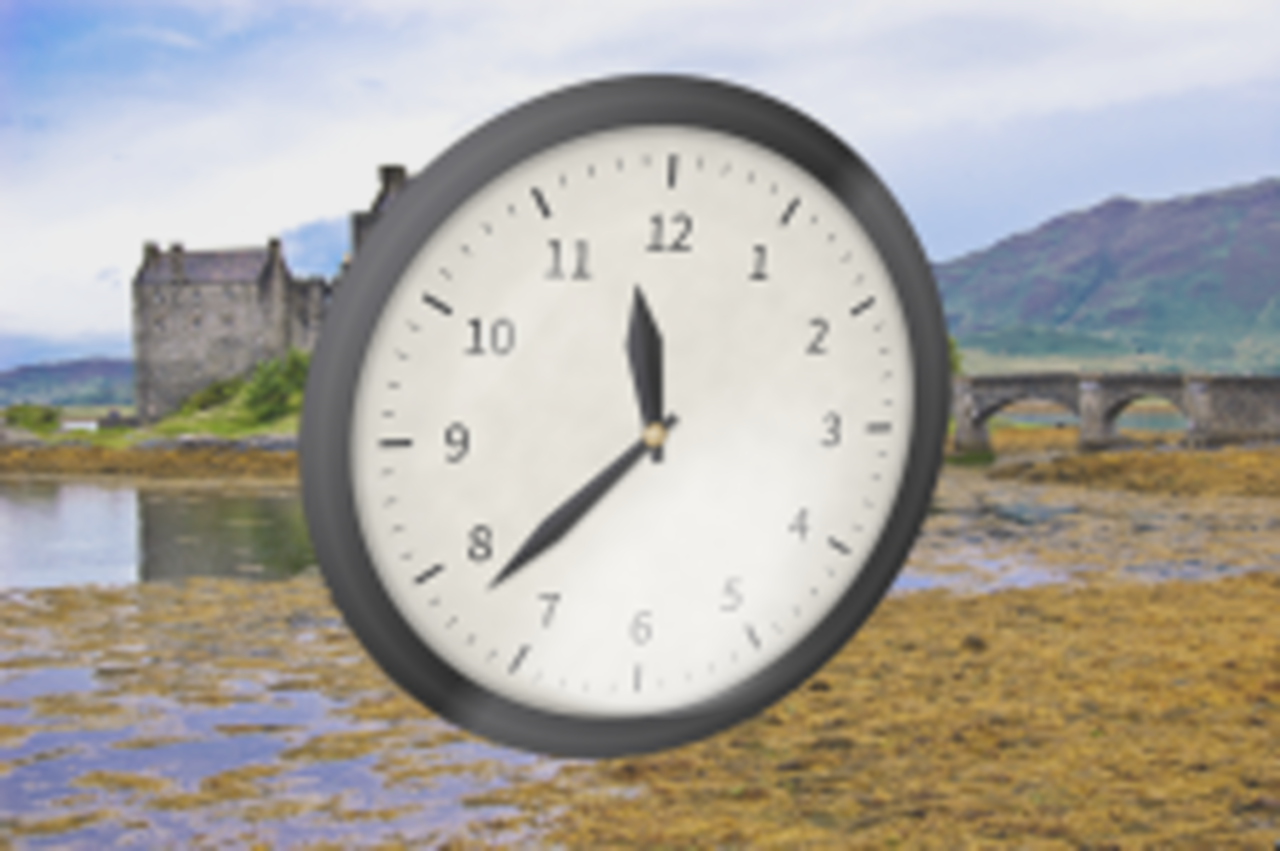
**11:38**
